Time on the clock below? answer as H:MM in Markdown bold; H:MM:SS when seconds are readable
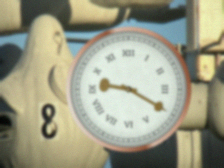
**9:20**
